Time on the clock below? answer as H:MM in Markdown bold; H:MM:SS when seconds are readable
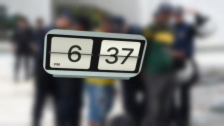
**6:37**
